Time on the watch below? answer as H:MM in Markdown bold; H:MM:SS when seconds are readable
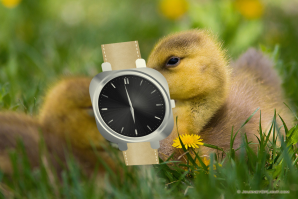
**5:59**
